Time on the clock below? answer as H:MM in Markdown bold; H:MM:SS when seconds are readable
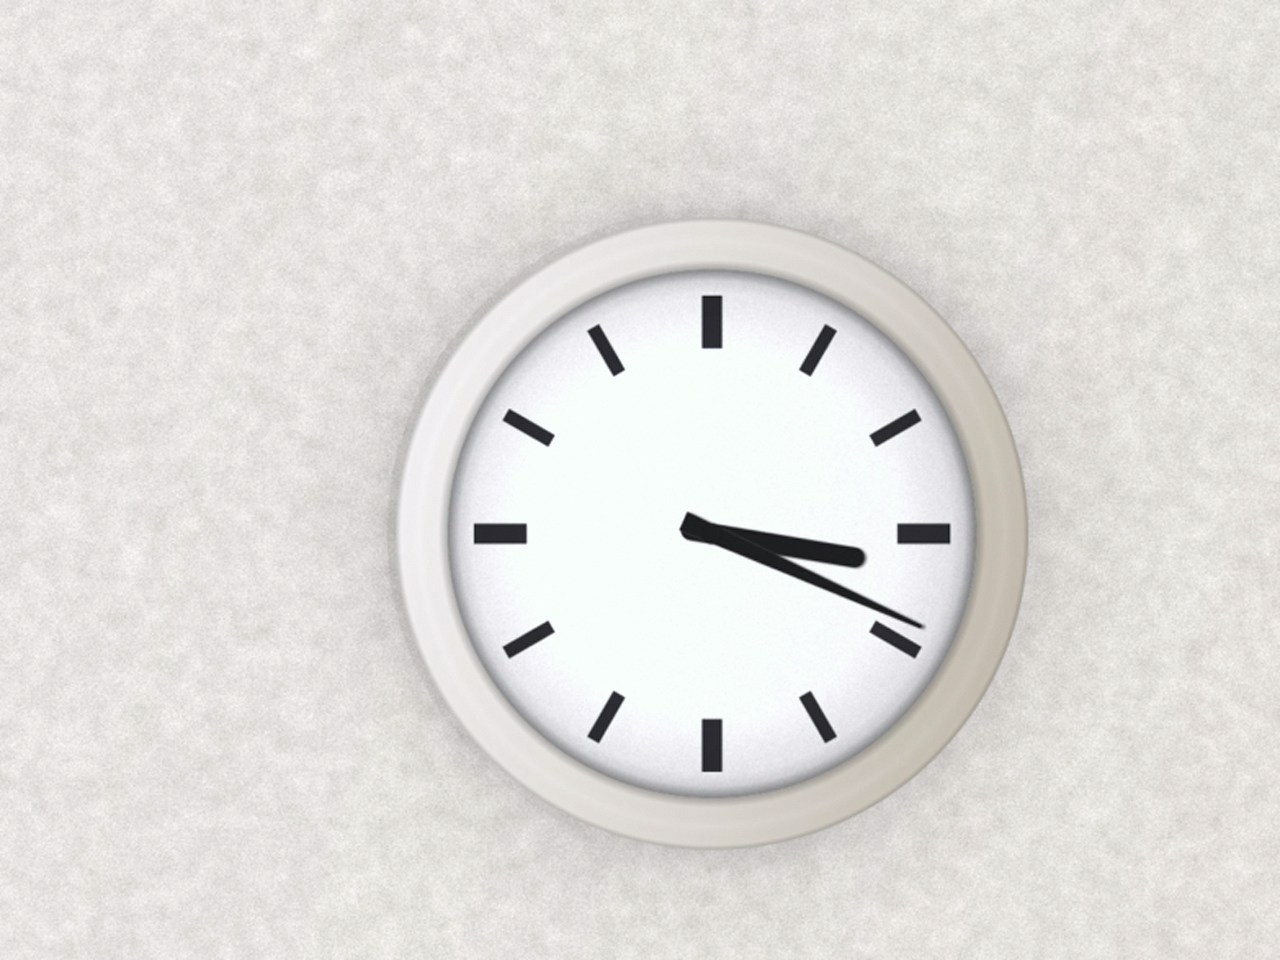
**3:19**
